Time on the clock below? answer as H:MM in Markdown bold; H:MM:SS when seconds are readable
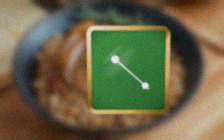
**10:22**
